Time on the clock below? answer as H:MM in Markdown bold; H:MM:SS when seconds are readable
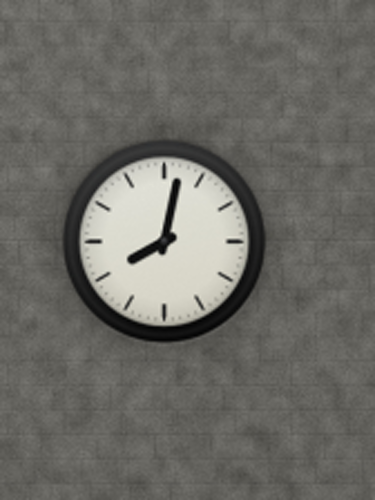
**8:02**
